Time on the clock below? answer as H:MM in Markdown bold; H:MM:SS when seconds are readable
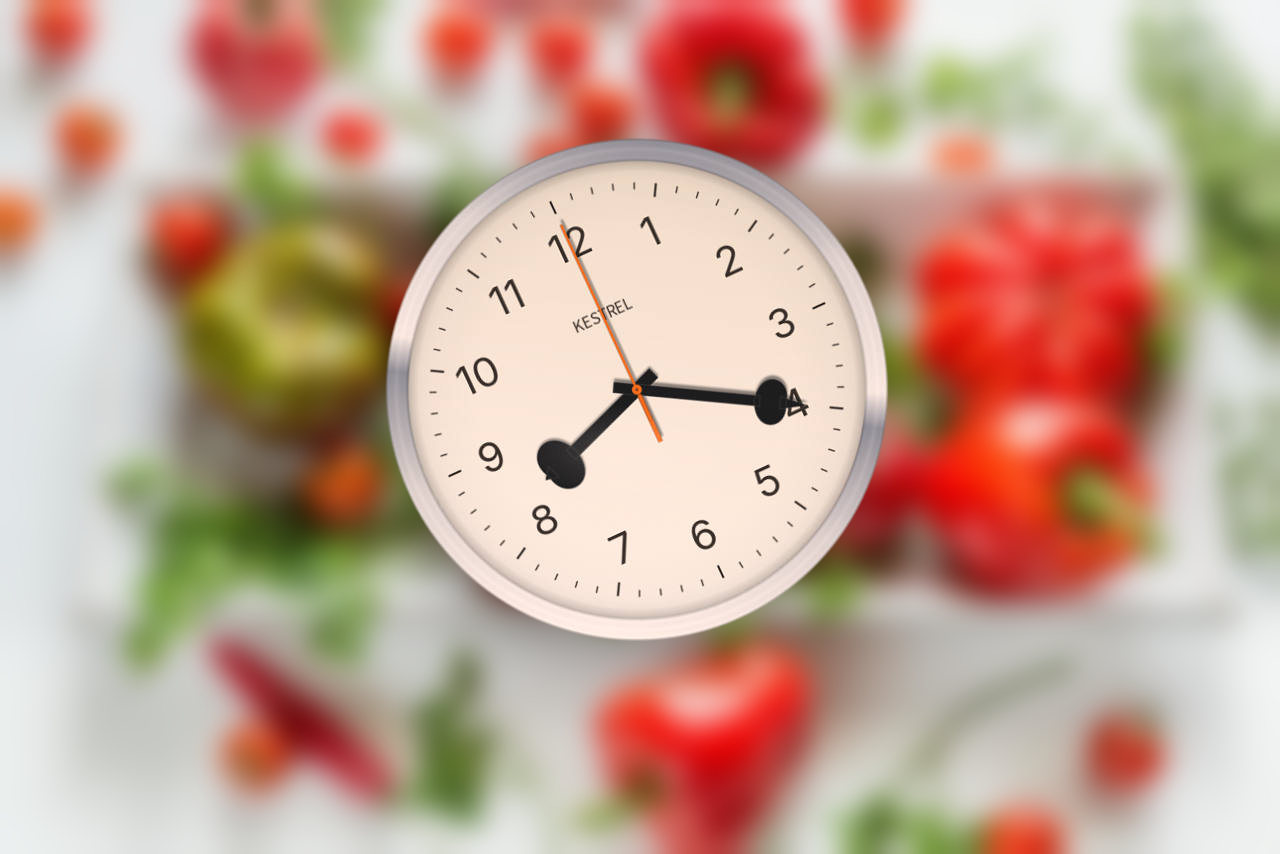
**8:20:00**
